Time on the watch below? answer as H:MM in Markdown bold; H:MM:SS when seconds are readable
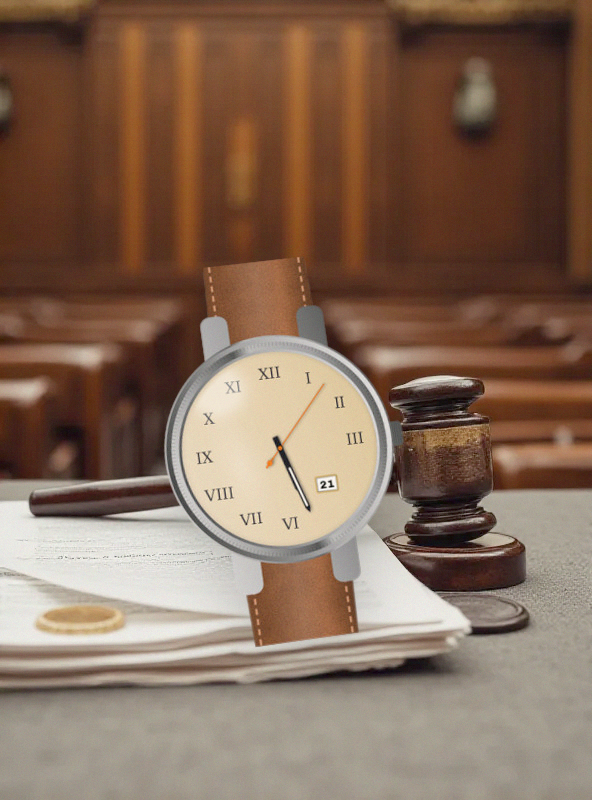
**5:27:07**
